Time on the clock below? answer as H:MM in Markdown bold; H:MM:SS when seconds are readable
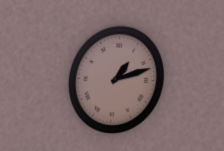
**1:12**
